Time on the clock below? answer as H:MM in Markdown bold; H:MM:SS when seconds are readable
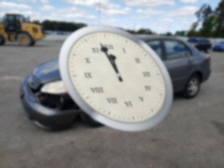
**11:58**
